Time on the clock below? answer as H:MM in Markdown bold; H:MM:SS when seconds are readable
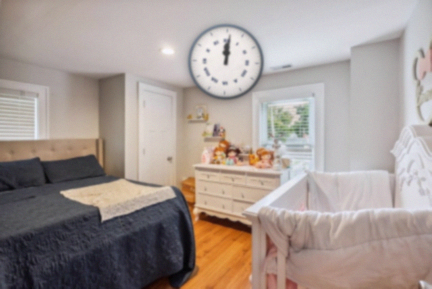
**12:01**
